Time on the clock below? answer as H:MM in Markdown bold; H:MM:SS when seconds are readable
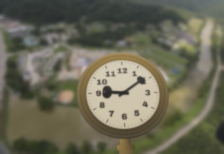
**9:09**
